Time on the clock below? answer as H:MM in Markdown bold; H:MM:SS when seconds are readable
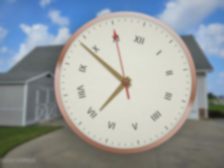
**6:48:55**
